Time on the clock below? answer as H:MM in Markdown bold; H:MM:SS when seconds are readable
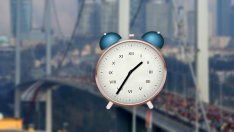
**1:35**
